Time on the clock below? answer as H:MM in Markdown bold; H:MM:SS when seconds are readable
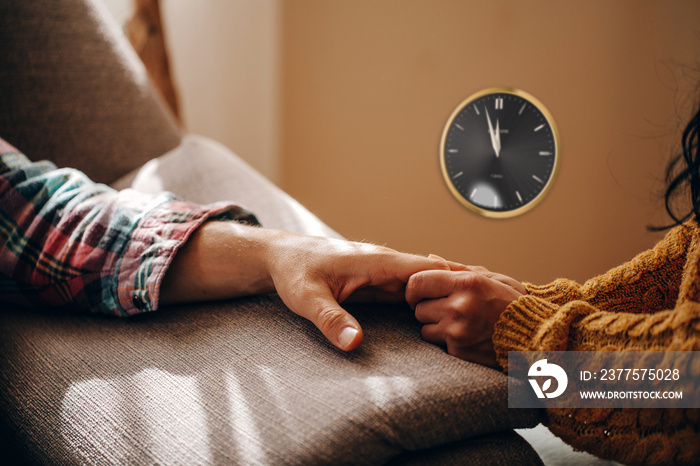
**11:57**
